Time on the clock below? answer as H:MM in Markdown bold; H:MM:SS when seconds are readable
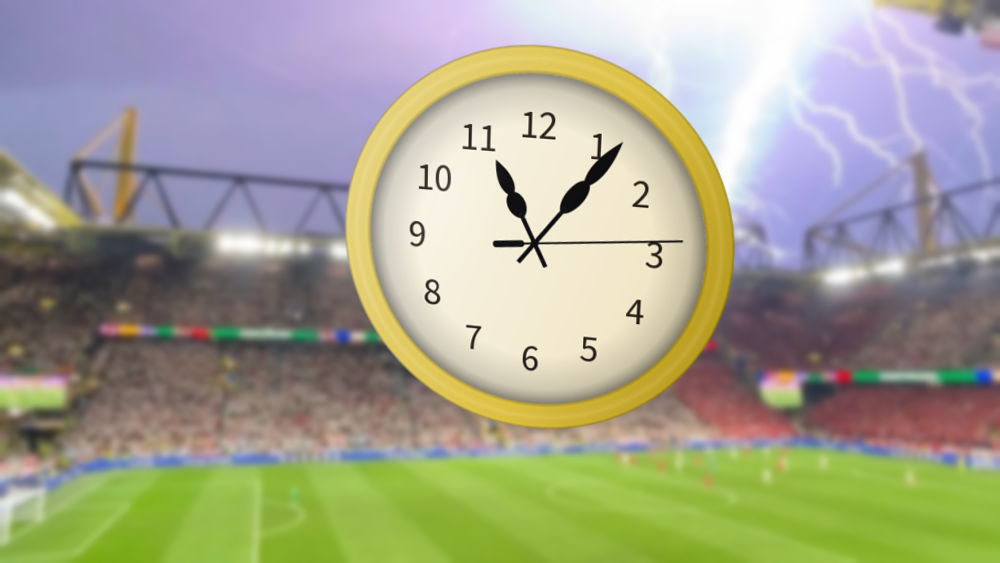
**11:06:14**
